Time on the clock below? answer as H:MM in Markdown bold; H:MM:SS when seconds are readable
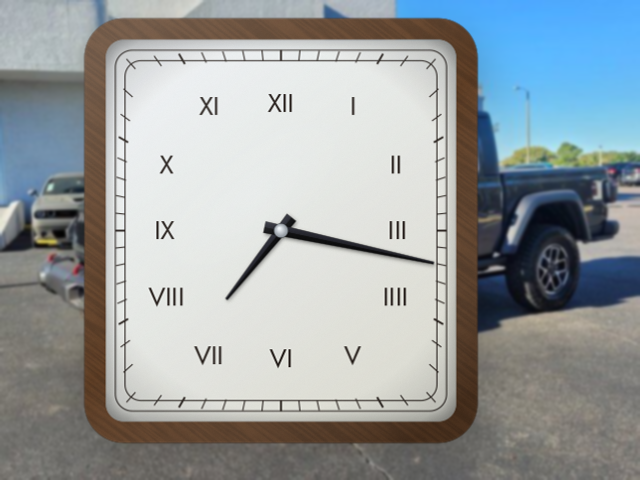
**7:17**
